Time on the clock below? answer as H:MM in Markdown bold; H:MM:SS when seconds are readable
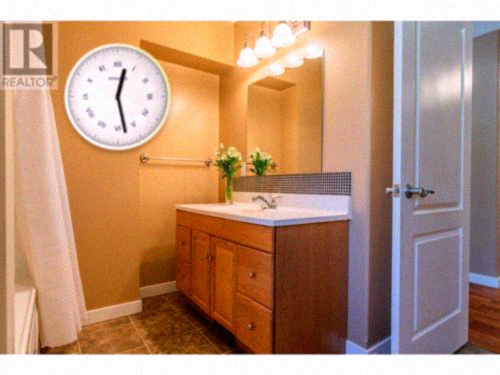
**12:28**
